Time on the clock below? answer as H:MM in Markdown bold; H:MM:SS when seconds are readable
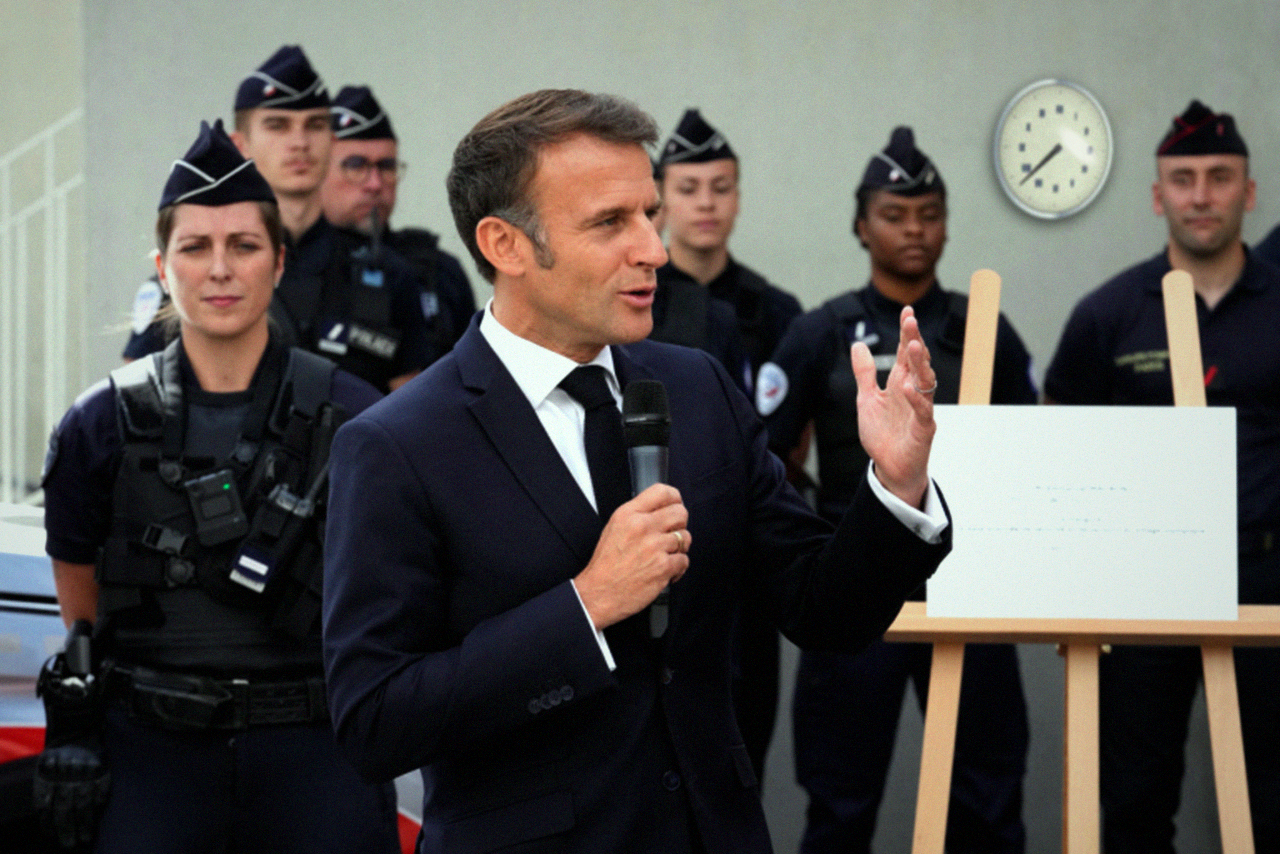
**7:38**
